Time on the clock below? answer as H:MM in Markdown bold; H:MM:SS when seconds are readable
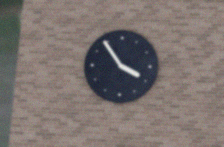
**3:54**
